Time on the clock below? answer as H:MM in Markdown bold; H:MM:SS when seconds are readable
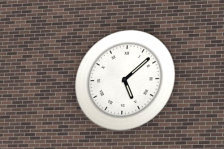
**5:08**
